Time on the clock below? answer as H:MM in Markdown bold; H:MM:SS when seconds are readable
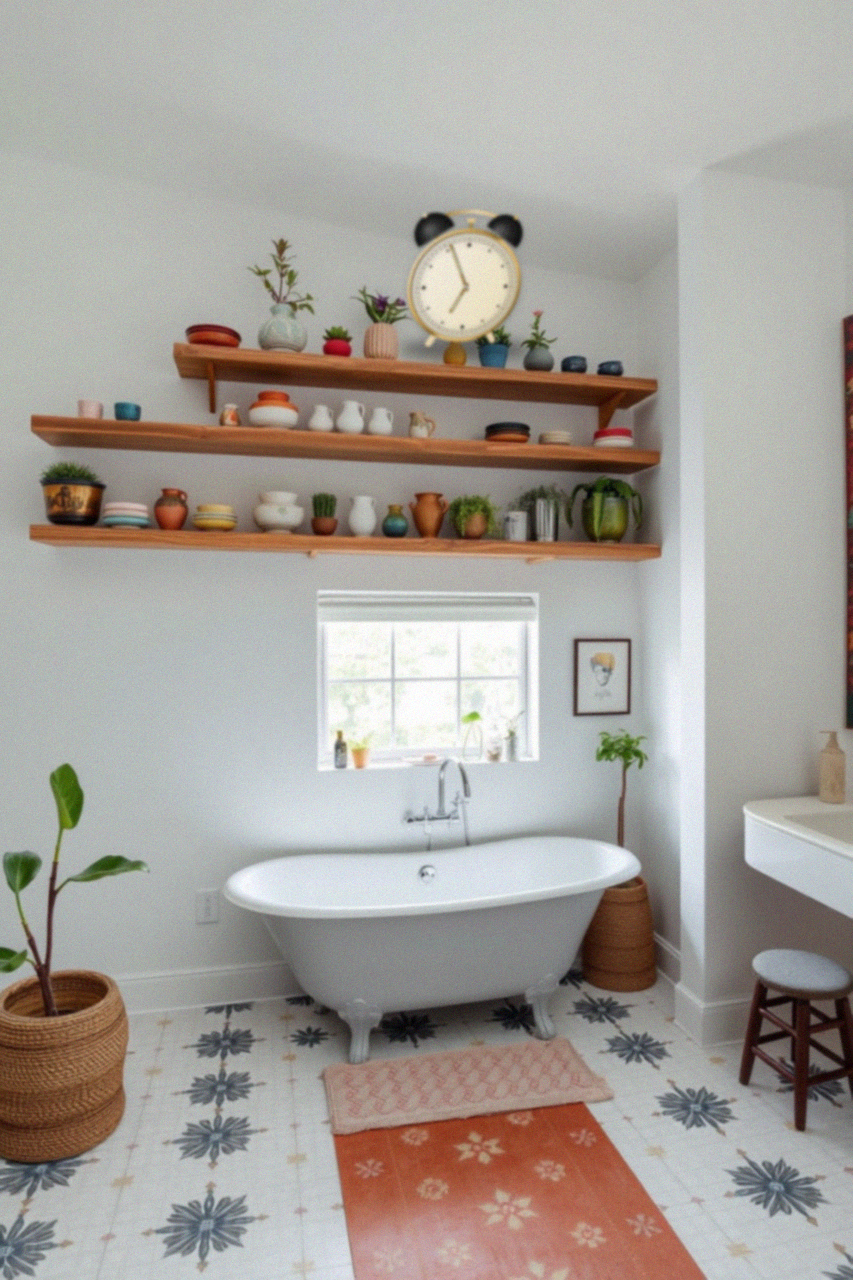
**6:56**
